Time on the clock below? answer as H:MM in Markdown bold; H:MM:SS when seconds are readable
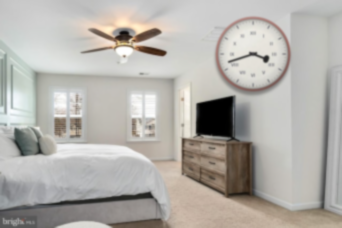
**3:42**
